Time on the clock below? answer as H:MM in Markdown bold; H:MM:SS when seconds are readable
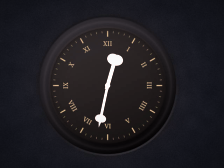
**12:32**
